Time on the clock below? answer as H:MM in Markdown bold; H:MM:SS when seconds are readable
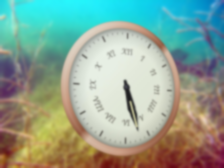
**5:27**
